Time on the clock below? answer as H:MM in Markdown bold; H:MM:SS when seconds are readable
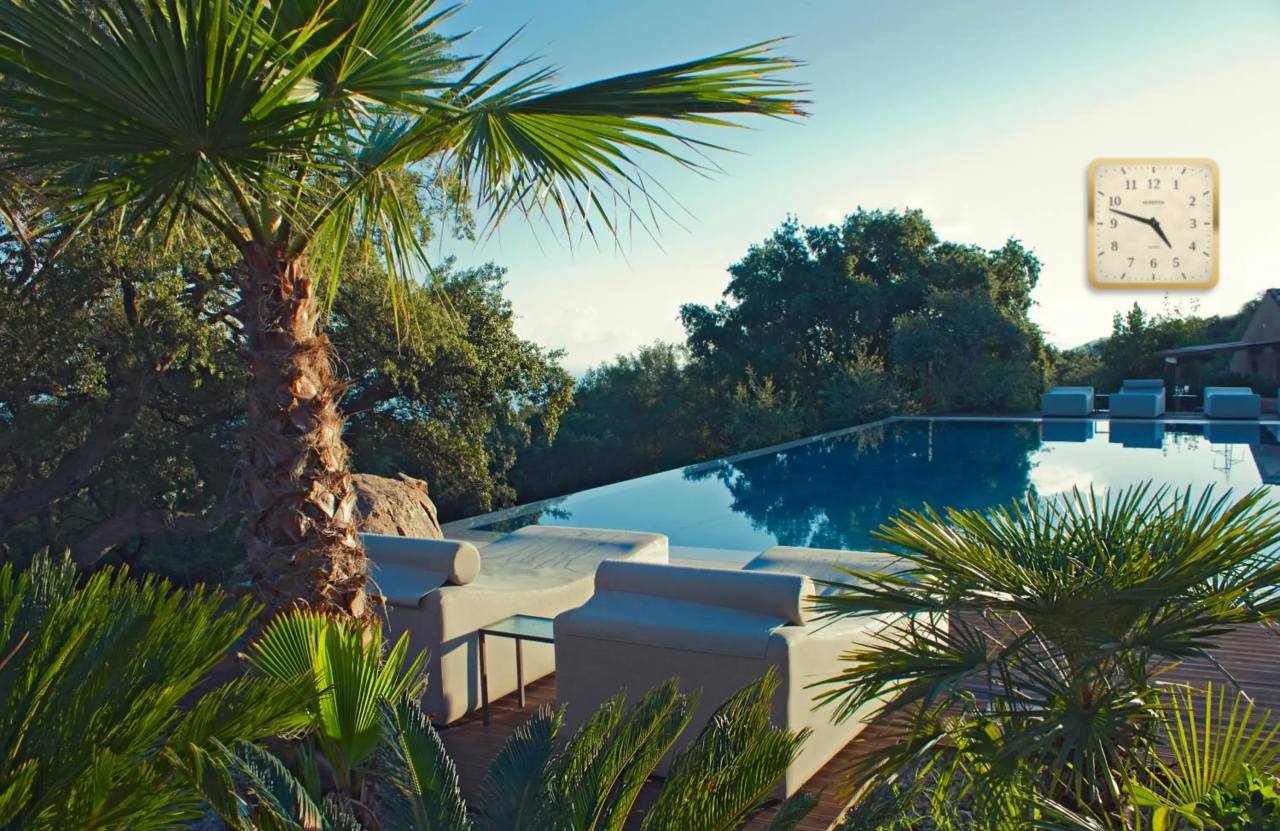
**4:48**
